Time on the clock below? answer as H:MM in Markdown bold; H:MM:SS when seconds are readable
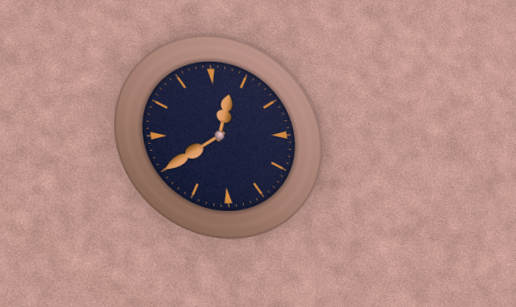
**12:40**
